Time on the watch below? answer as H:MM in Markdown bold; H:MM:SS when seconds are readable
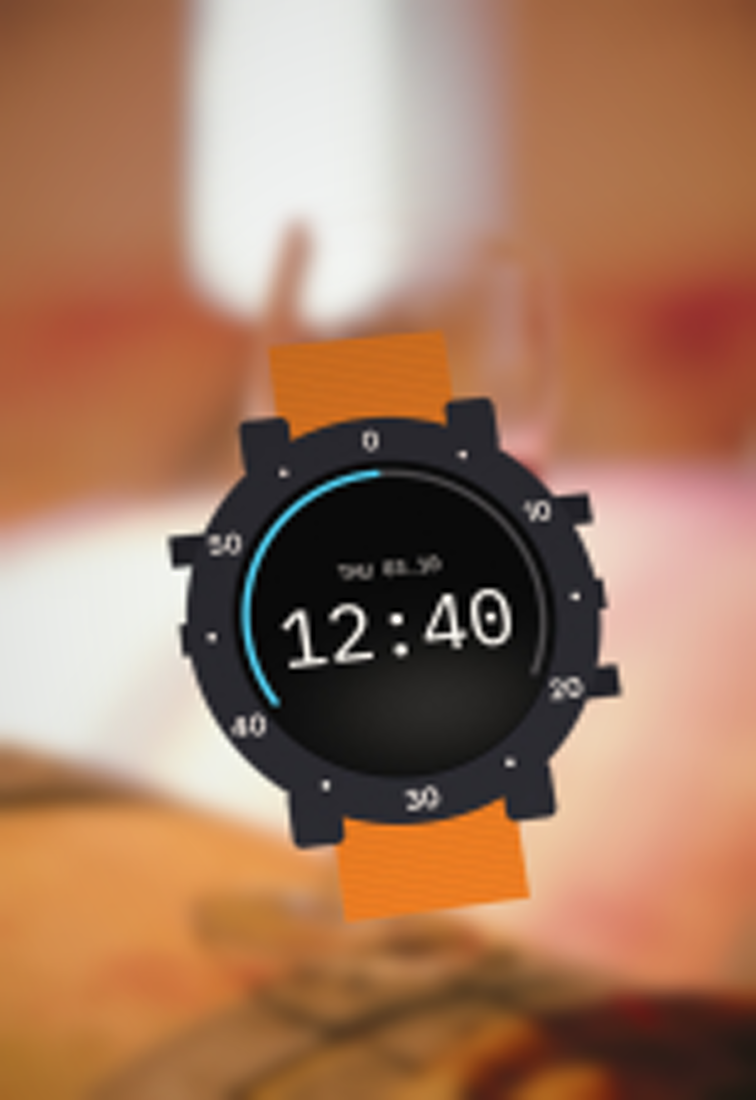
**12:40**
